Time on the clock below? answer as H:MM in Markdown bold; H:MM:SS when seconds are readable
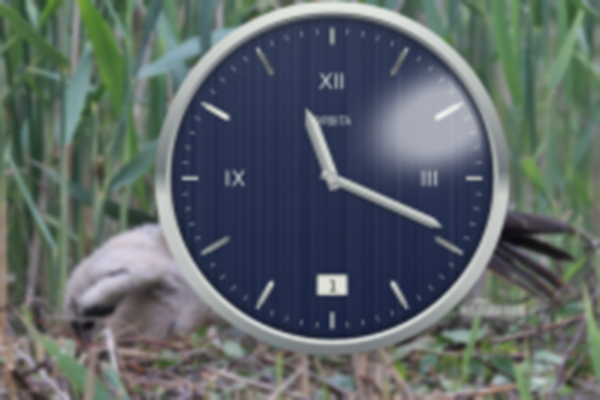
**11:19**
